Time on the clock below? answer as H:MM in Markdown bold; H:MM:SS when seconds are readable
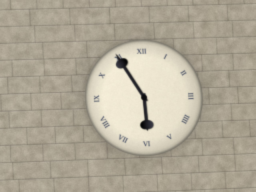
**5:55**
